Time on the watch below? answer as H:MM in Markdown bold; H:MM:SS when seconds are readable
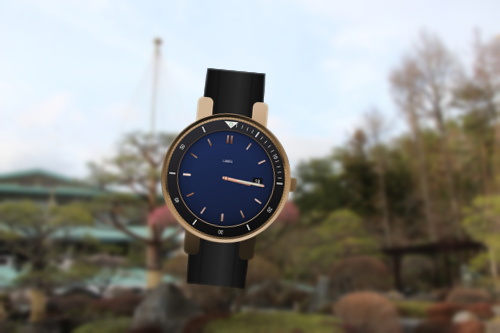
**3:16**
